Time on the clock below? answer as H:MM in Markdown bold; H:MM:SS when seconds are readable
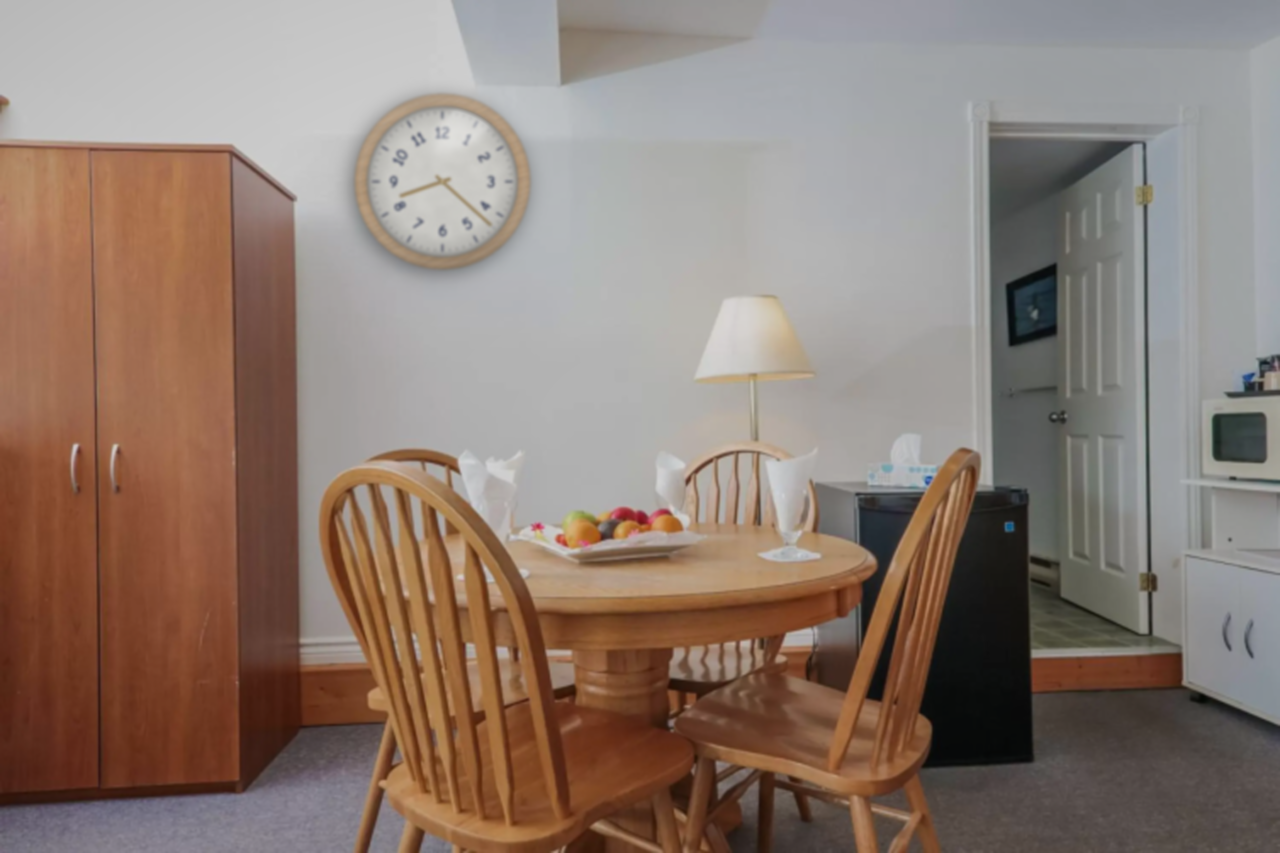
**8:22**
